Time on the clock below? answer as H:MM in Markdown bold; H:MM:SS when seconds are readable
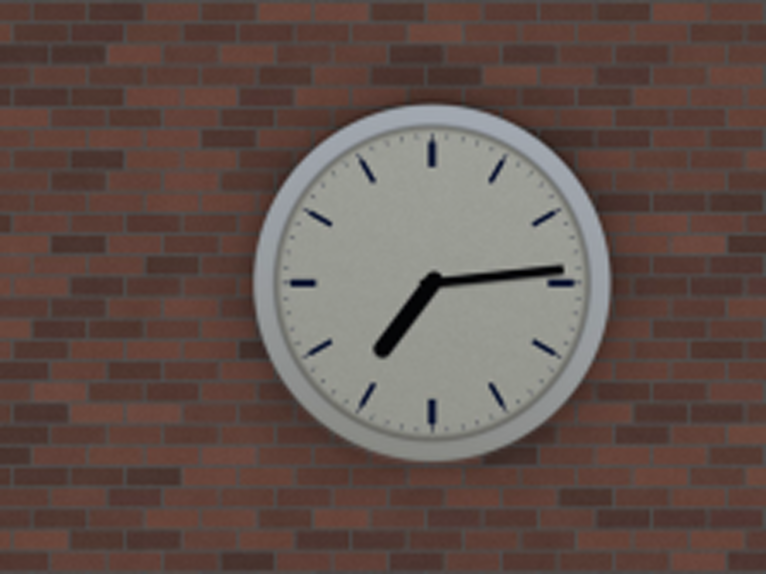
**7:14**
